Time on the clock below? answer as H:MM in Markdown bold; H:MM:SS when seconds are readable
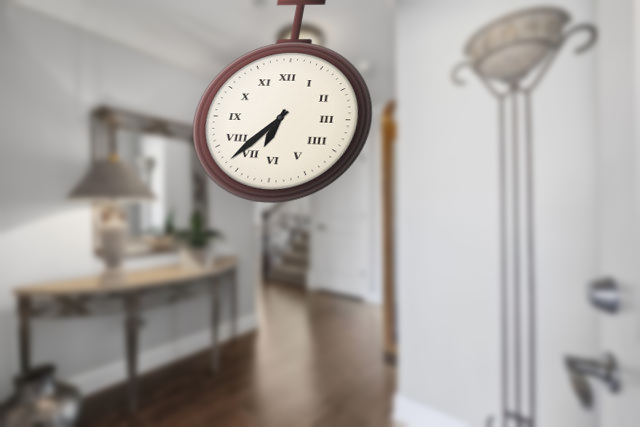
**6:37**
